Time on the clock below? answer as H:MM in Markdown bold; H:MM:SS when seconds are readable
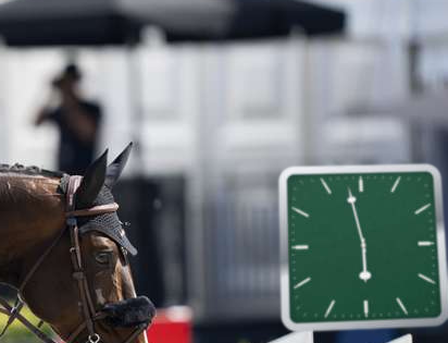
**5:58**
